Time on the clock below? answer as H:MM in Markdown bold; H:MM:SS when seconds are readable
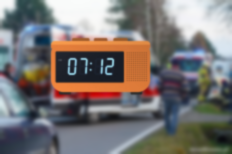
**7:12**
